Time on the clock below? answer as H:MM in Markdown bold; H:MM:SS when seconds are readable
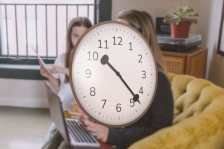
**10:23**
